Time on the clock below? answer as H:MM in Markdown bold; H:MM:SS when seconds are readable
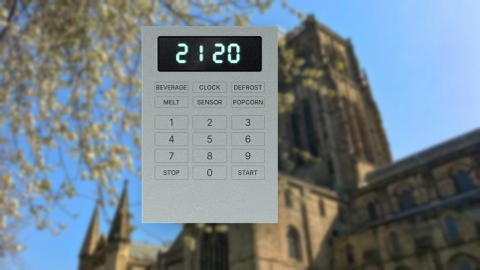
**21:20**
